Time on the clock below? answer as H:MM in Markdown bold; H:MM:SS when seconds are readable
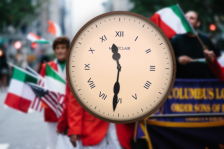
**11:31**
